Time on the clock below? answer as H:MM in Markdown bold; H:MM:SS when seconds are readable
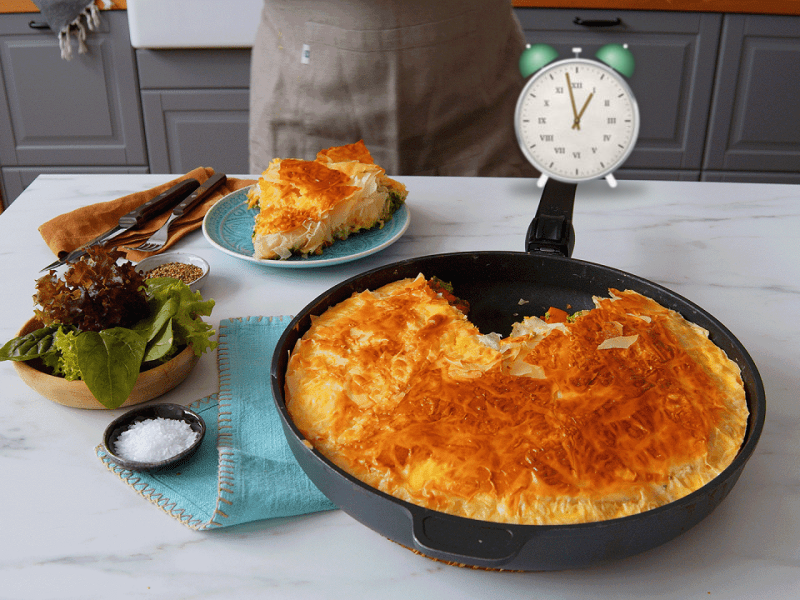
**12:58**
